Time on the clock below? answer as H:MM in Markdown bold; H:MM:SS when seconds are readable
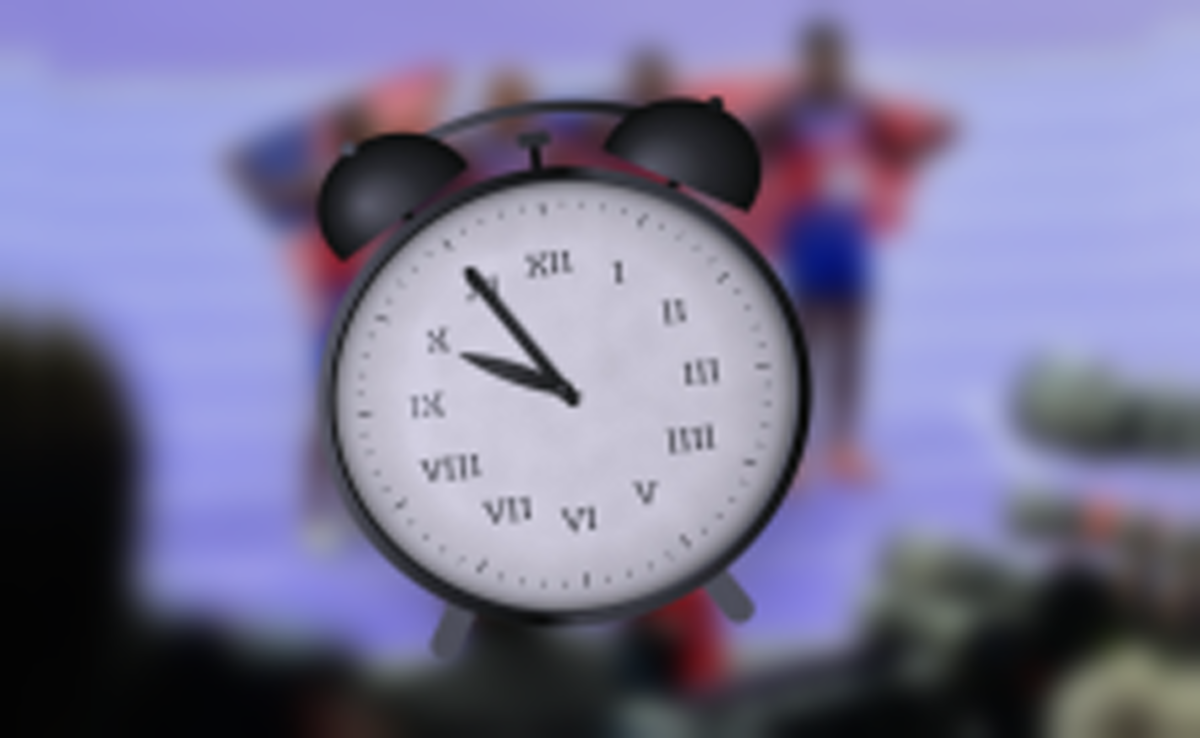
**9:55**
